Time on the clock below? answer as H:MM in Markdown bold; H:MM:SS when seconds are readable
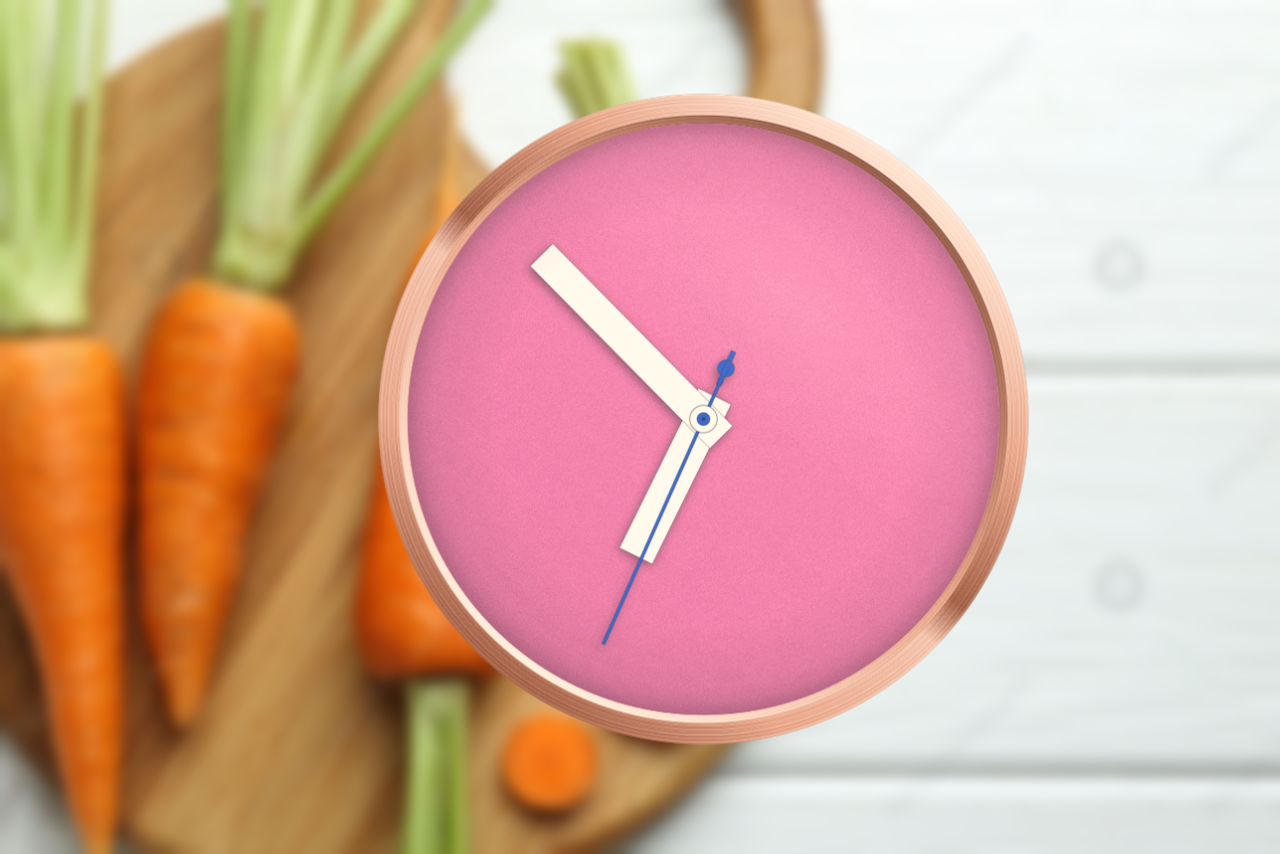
**6:52:34**
